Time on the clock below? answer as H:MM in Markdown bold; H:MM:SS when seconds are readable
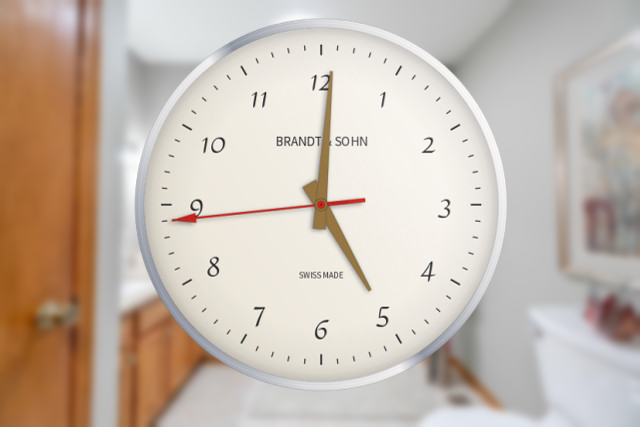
**5:00:44**
